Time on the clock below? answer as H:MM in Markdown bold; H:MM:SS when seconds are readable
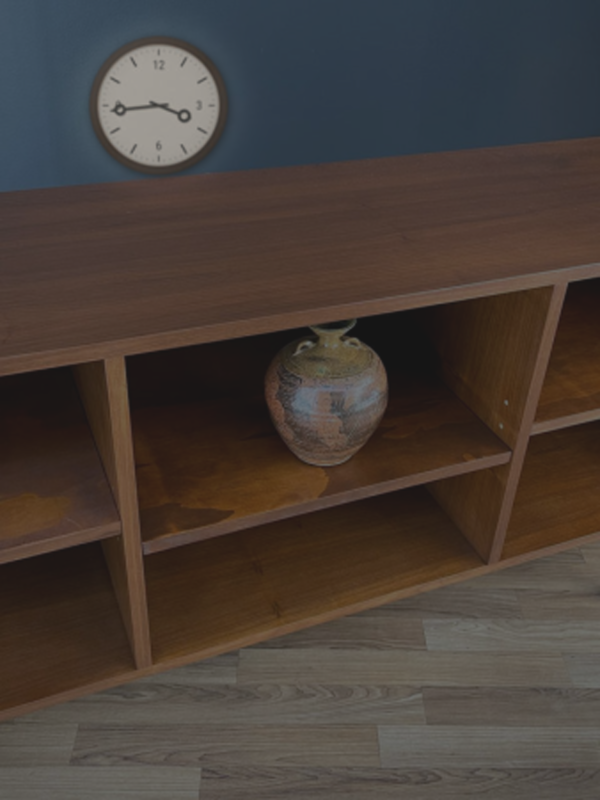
**3:44**
